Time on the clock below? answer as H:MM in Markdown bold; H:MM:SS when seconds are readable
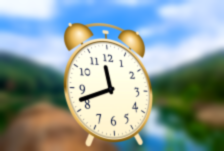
**11:42**
